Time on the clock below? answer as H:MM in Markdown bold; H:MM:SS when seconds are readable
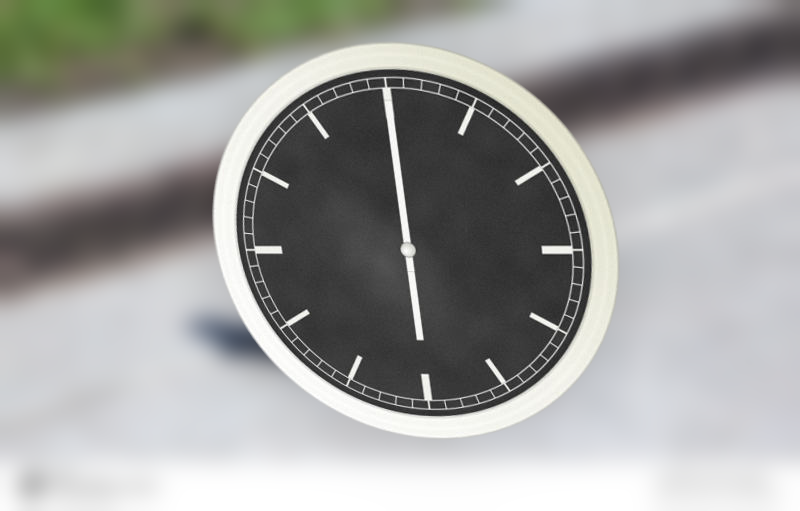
**6:00**
